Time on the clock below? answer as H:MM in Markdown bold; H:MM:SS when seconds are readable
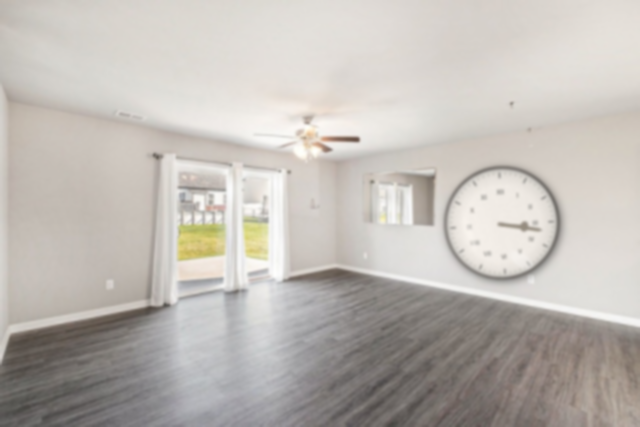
**3:17**
